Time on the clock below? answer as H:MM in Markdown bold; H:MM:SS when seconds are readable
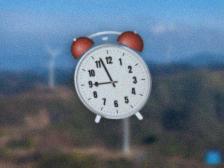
**8:57**
